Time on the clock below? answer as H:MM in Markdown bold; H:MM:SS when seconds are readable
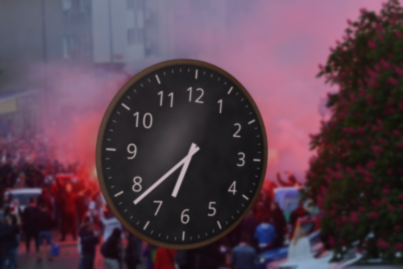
**6:38**
